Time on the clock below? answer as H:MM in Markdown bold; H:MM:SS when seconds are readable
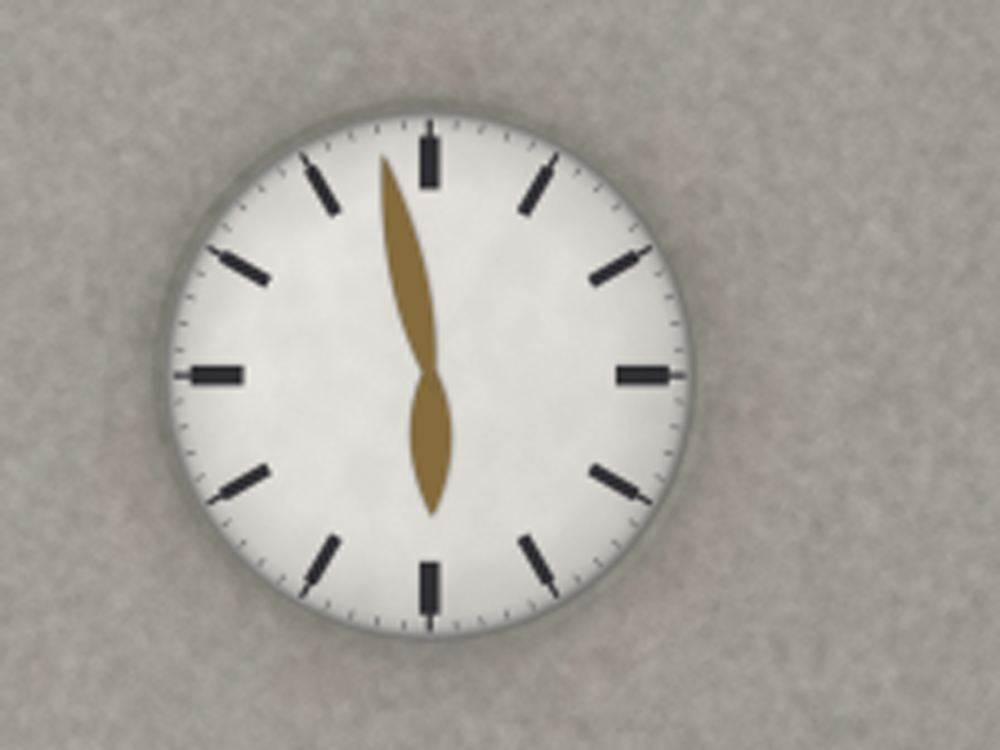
**5:58**
